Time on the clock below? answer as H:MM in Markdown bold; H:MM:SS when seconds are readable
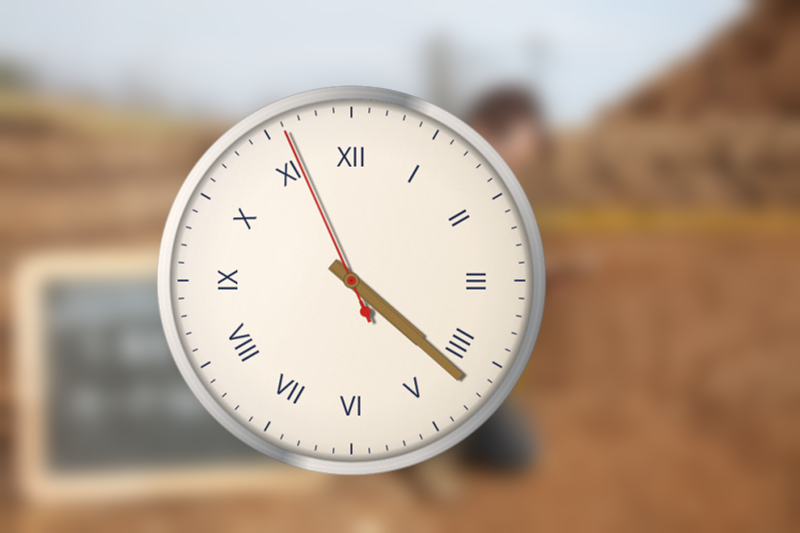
**4:21:56**
